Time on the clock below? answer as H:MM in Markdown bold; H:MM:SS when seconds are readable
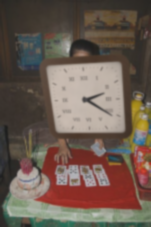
**2:21**
